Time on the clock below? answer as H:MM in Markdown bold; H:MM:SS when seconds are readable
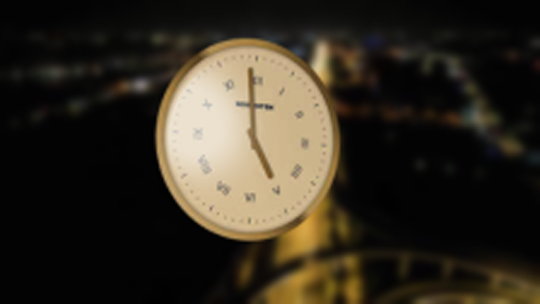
**4:59**
